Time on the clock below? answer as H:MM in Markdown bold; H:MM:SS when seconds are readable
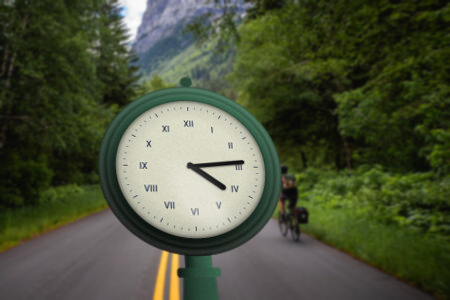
**4:14**
